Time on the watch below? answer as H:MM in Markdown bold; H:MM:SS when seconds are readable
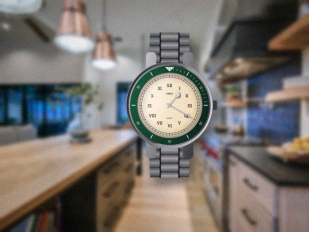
**1:20**
